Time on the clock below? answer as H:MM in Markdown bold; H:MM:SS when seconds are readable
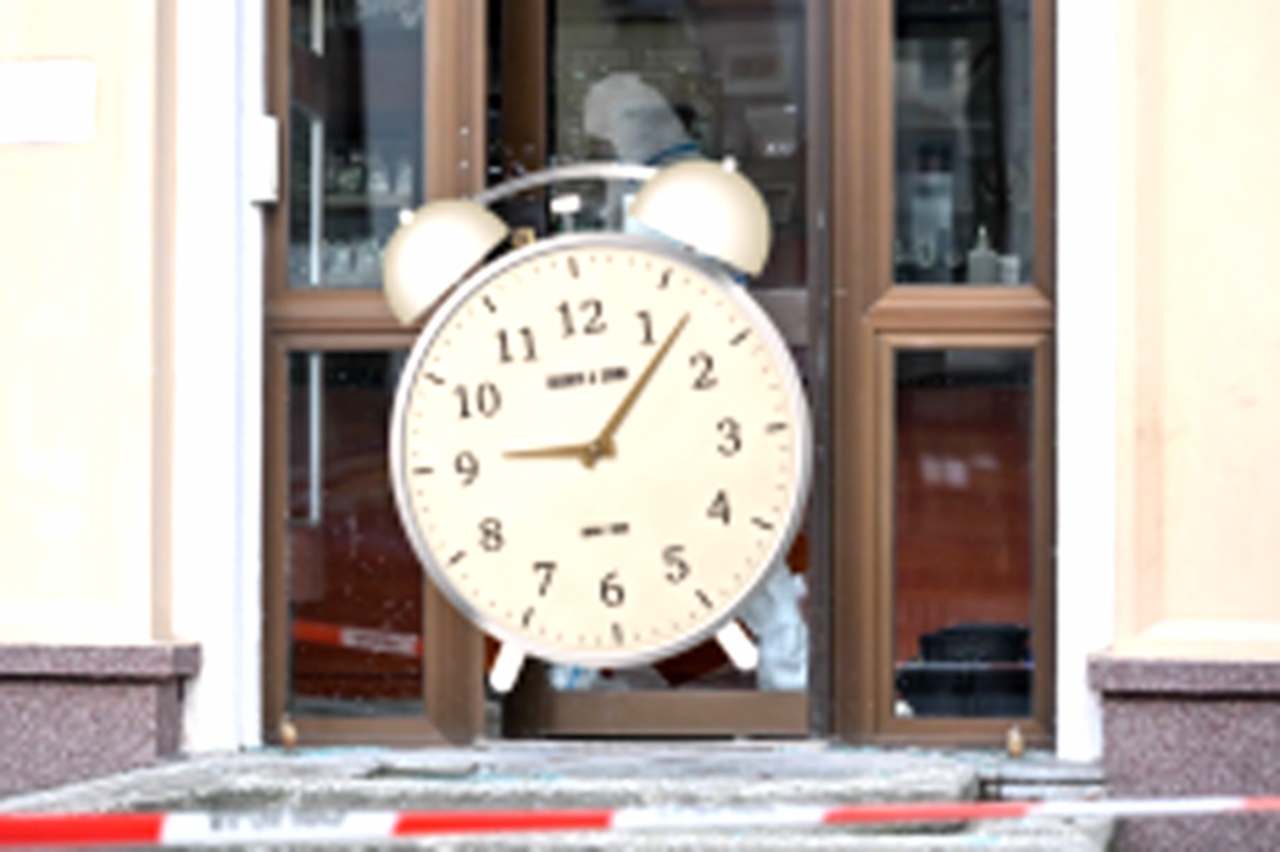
**9:07**
